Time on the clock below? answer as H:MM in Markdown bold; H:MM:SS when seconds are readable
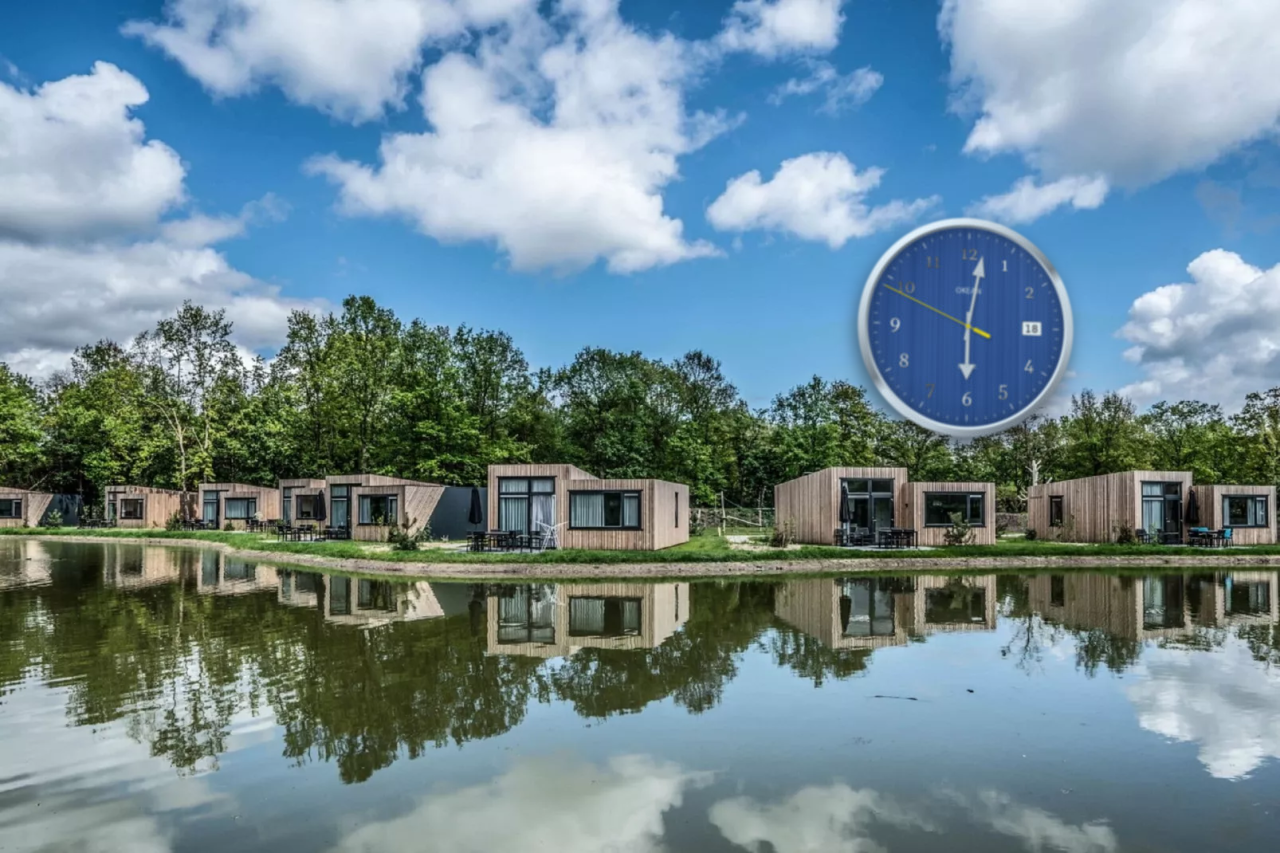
**6:01:49**
